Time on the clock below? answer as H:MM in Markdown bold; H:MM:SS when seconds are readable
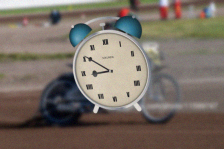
**8:51**
